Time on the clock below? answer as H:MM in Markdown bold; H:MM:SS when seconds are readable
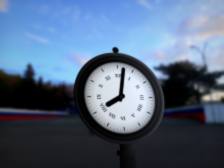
**8:02**
